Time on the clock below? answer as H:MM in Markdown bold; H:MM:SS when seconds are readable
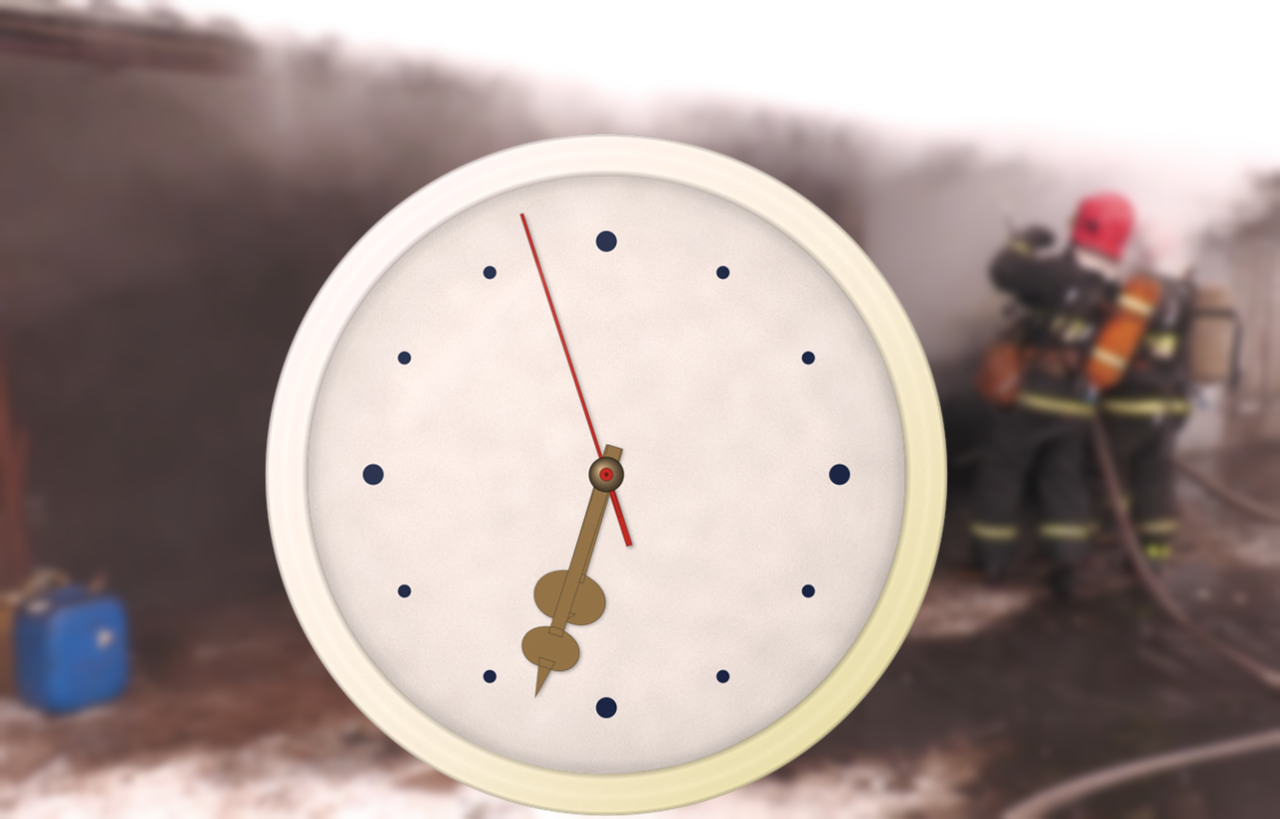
**6:32:57**
